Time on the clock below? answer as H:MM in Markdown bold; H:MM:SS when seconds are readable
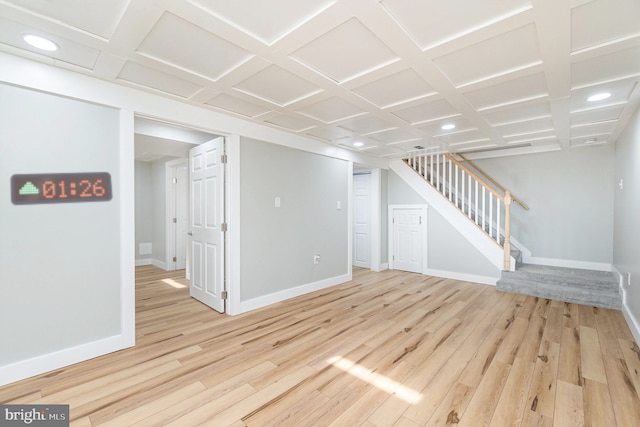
**1:26**
